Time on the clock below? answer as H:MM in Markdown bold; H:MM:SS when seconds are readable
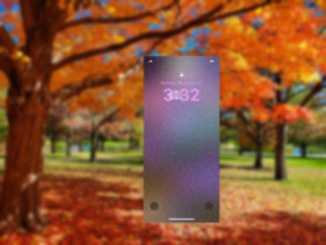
**3:32**
